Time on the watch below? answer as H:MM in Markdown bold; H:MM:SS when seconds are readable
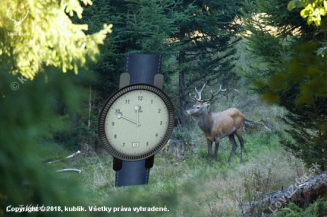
**11:49**
